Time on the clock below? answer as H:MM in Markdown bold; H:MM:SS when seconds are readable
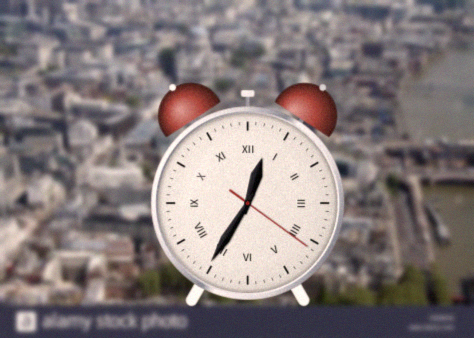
**12:35:21**
